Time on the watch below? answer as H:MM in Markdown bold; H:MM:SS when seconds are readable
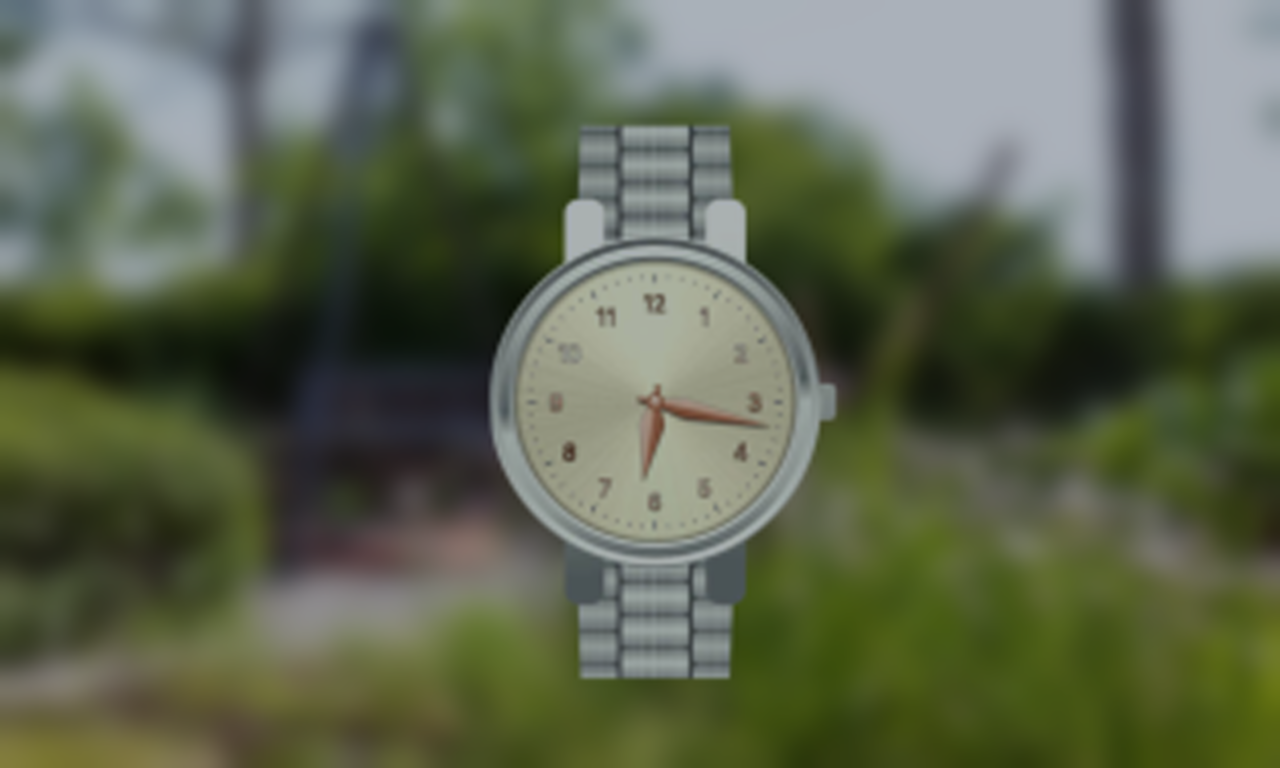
**6:17**
